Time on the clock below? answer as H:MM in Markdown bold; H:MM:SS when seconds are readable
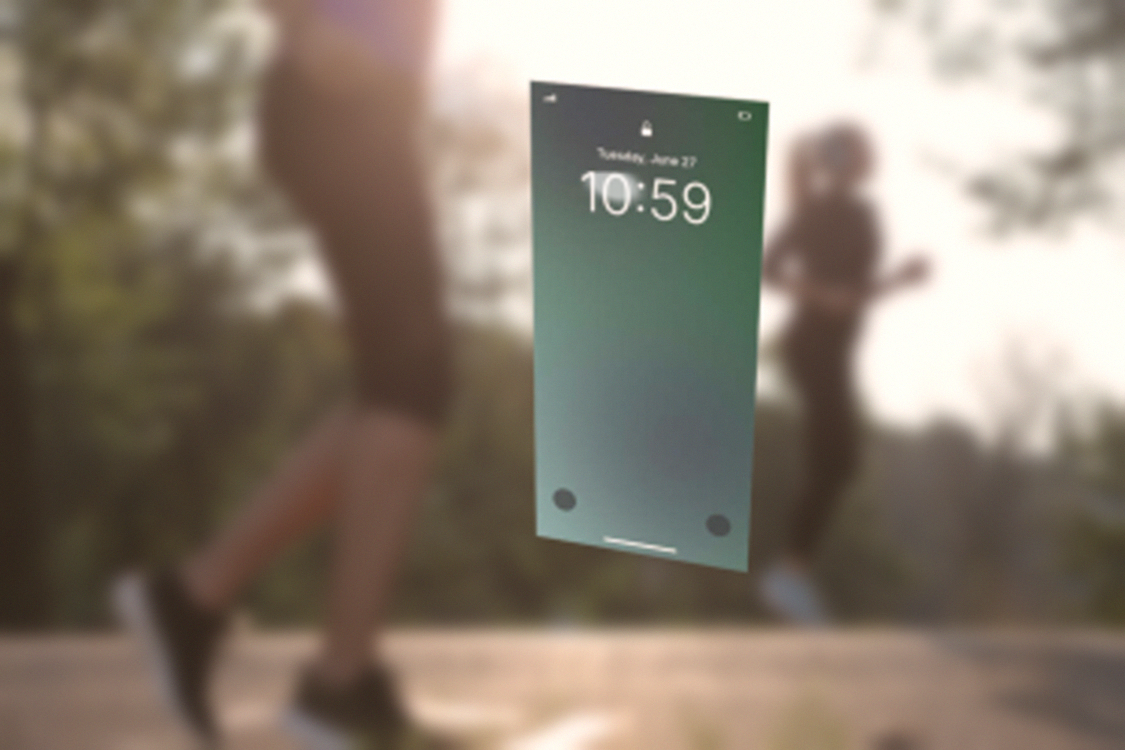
**10:59**
